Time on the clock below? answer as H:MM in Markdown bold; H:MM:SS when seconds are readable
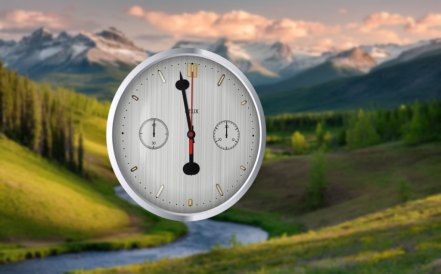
**5:58**
